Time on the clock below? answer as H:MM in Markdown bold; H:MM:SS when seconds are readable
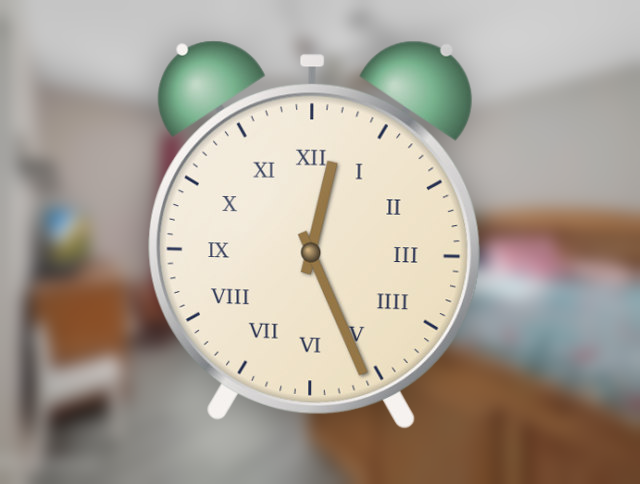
**12:26**
